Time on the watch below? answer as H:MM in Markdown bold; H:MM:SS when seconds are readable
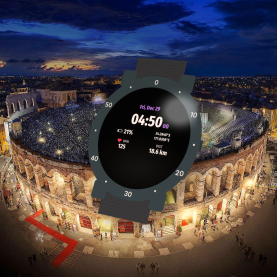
**4:50**
